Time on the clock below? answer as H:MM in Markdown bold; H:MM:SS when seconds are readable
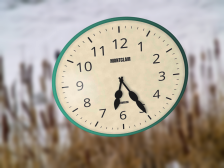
**6:25**
